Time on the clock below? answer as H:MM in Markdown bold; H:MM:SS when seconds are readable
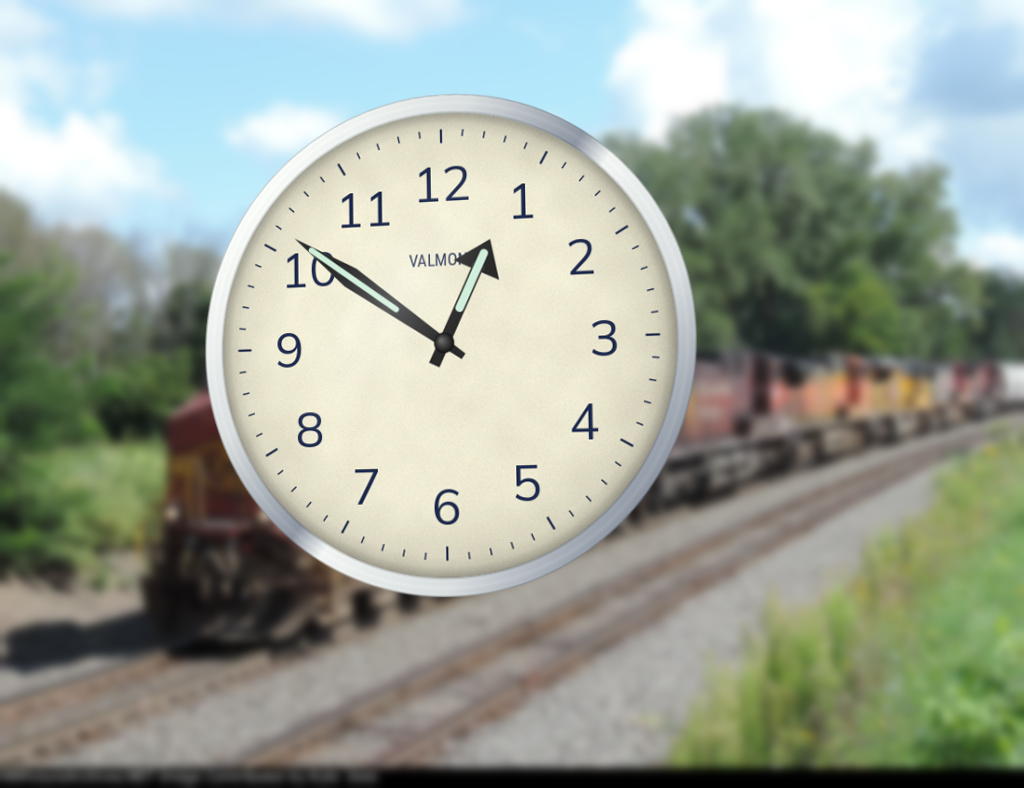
**12:51**
